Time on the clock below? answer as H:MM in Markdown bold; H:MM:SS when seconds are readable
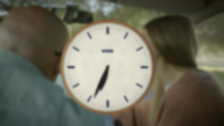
**6:34**
